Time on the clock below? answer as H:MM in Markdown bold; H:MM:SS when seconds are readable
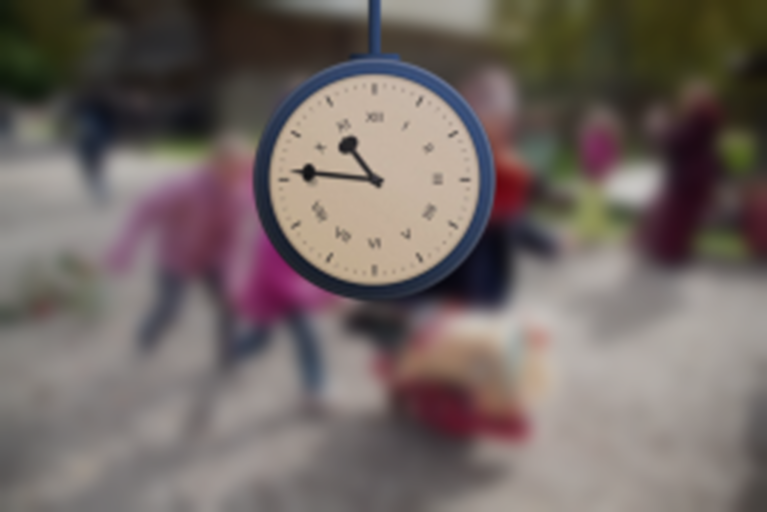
**10:46**
